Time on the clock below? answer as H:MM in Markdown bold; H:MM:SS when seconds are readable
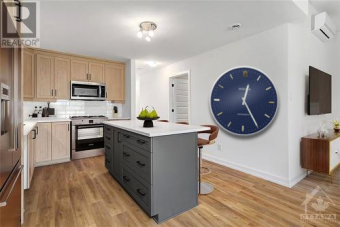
**12:25**
